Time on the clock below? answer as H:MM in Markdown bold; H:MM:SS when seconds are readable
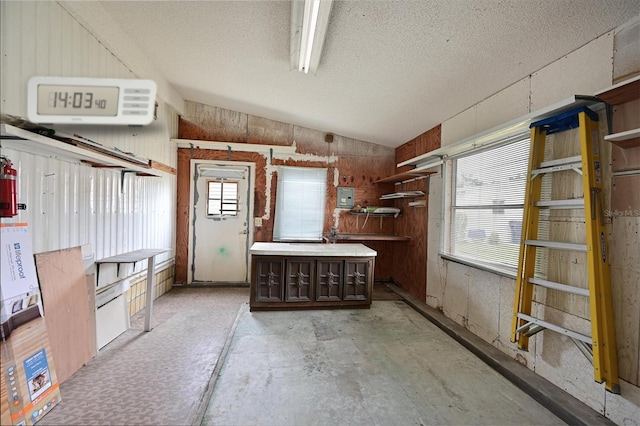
**14:03**
